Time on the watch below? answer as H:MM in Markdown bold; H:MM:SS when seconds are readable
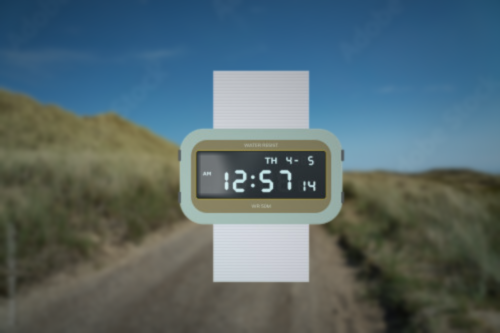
**12:57:14**
